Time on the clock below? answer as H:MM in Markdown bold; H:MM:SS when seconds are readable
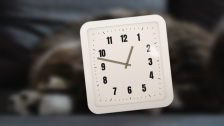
**12:48**
